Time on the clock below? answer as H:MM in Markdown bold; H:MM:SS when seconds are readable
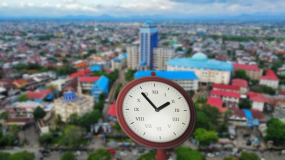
**1:54**
